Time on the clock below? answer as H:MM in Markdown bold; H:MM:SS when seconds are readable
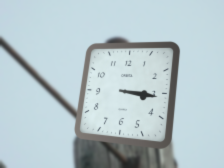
**3:16**
